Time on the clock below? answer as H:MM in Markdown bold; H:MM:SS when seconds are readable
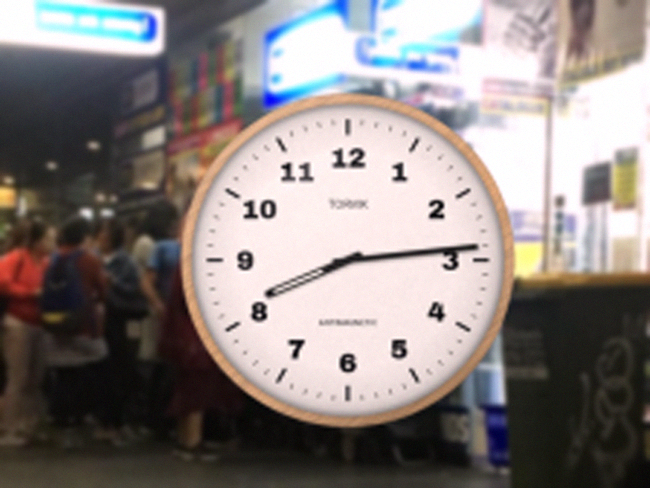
**8:14**
